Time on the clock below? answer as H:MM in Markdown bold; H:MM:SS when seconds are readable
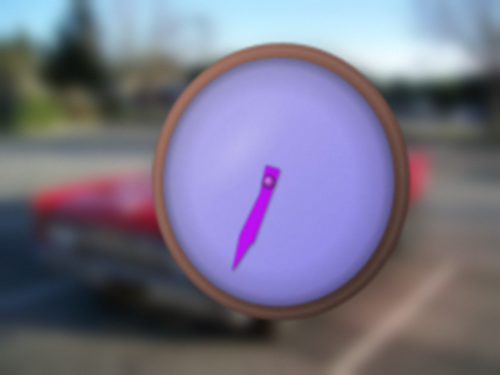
**6:34**
